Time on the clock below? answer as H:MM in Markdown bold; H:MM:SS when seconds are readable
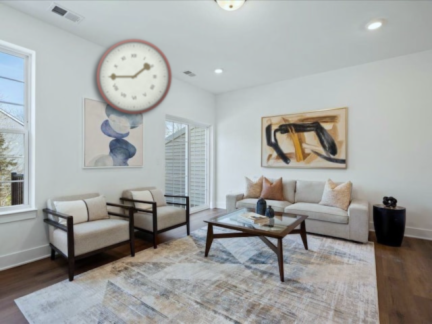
**1:45**
